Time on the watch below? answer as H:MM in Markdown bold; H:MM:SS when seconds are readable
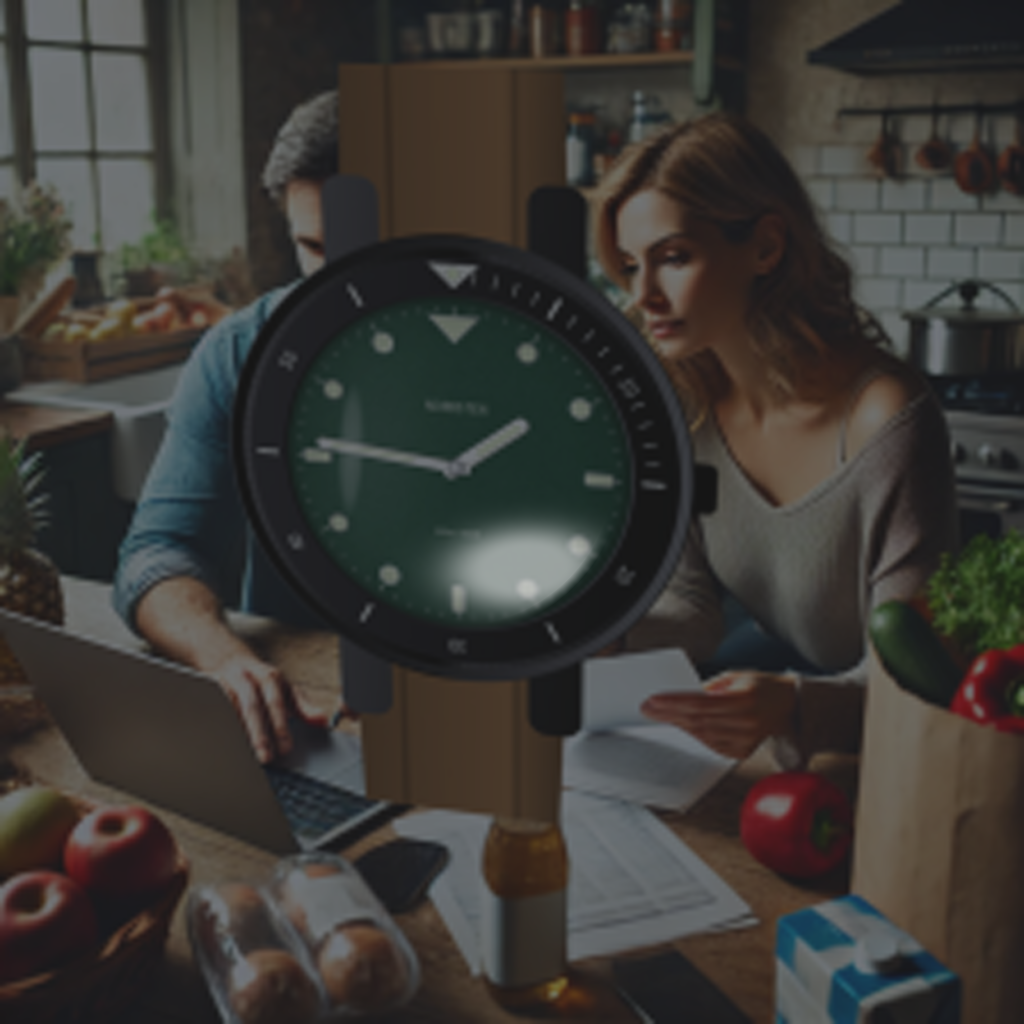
**1:46**
